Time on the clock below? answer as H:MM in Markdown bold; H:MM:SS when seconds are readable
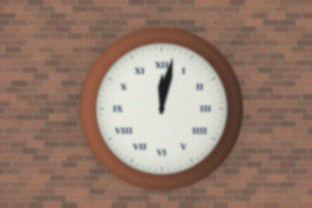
**12:02**
